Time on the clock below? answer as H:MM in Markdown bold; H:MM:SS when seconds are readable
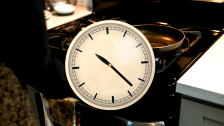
**10:23**
